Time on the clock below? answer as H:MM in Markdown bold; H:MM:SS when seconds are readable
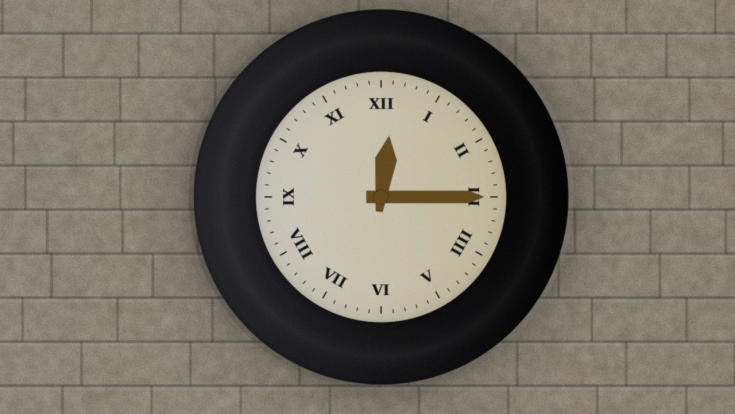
**12:15**
